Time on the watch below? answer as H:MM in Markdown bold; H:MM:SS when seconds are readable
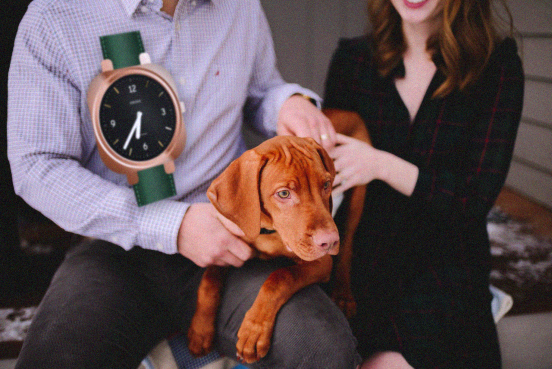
**6:37**
